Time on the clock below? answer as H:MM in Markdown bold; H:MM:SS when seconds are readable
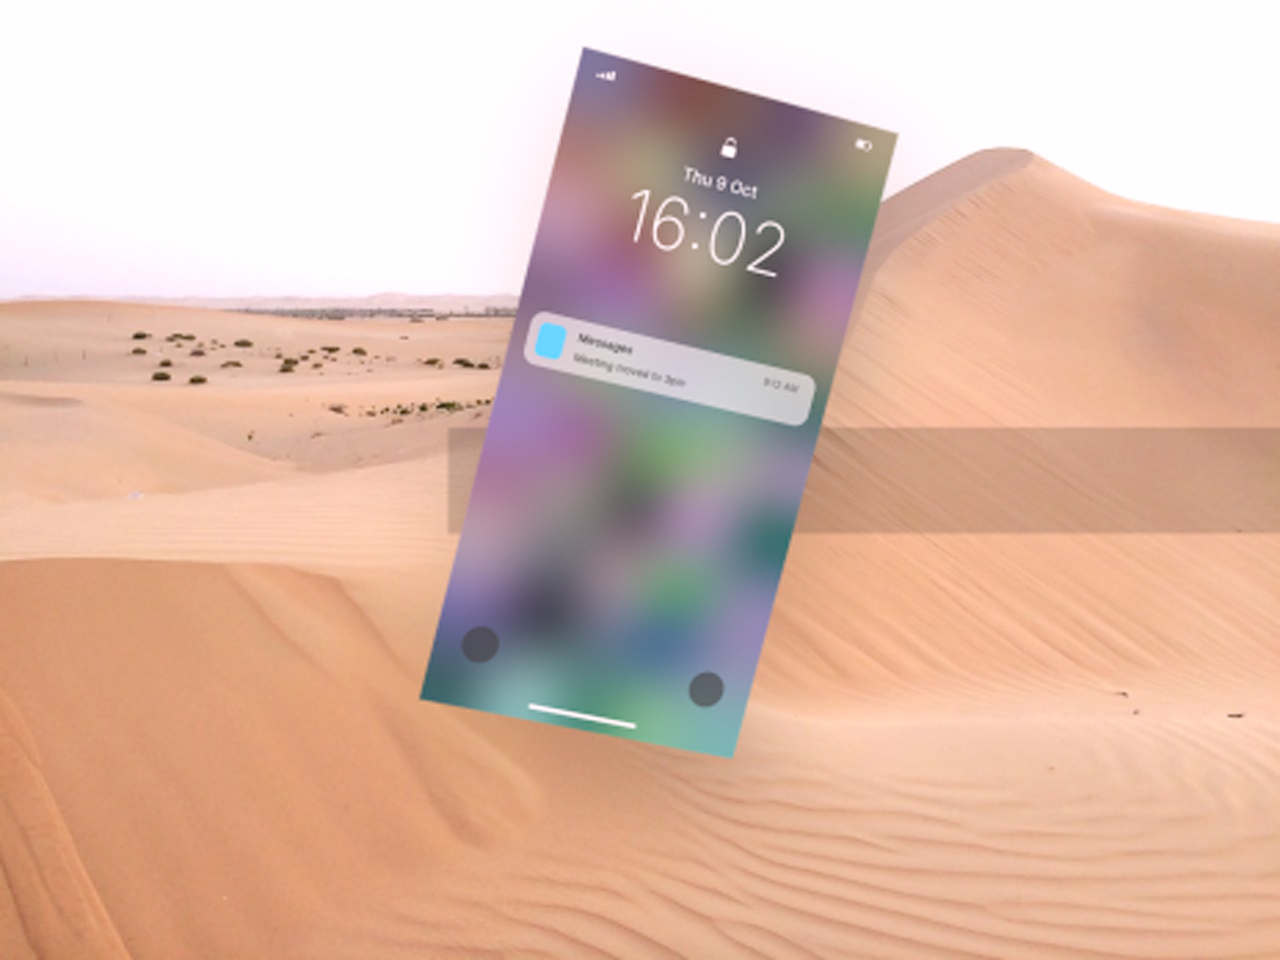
**16:02**
